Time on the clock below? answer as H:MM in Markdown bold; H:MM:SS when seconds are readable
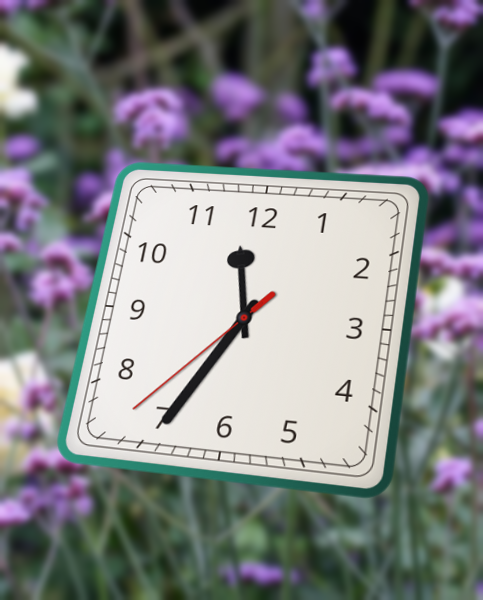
**11:34:37**
